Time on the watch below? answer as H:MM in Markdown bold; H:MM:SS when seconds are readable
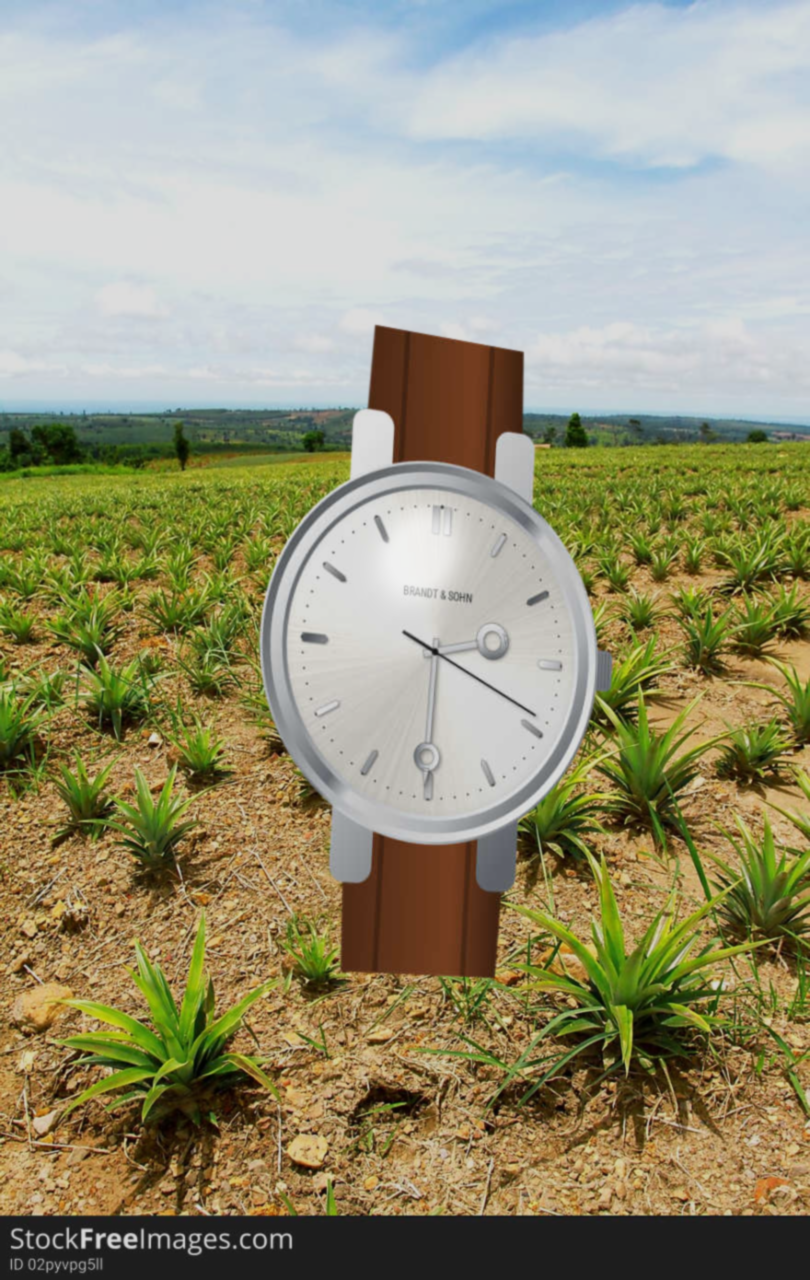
**2:30:19**
